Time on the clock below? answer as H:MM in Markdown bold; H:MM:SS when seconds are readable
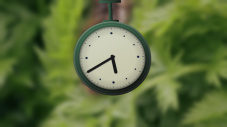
**5:40**
